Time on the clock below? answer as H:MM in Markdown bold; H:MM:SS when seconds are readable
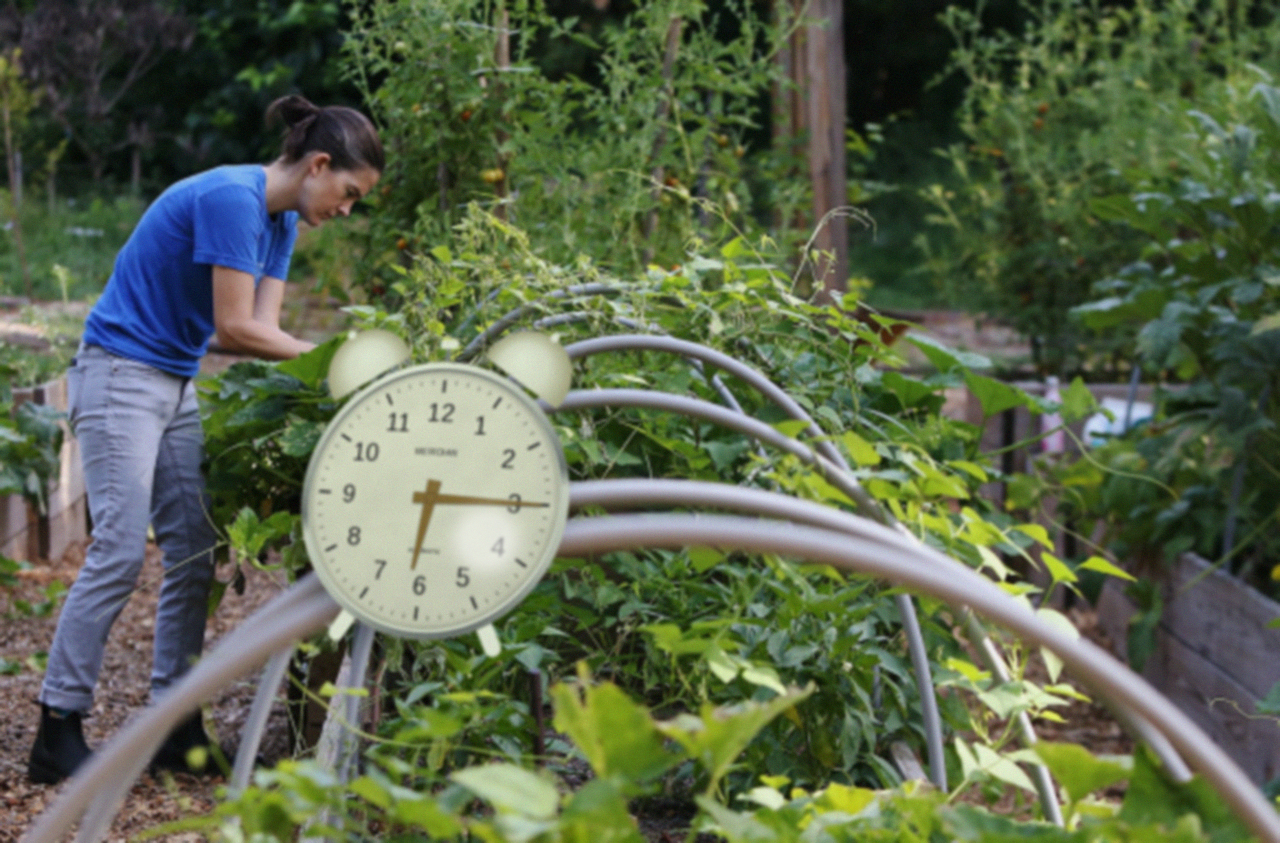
**6:15**
